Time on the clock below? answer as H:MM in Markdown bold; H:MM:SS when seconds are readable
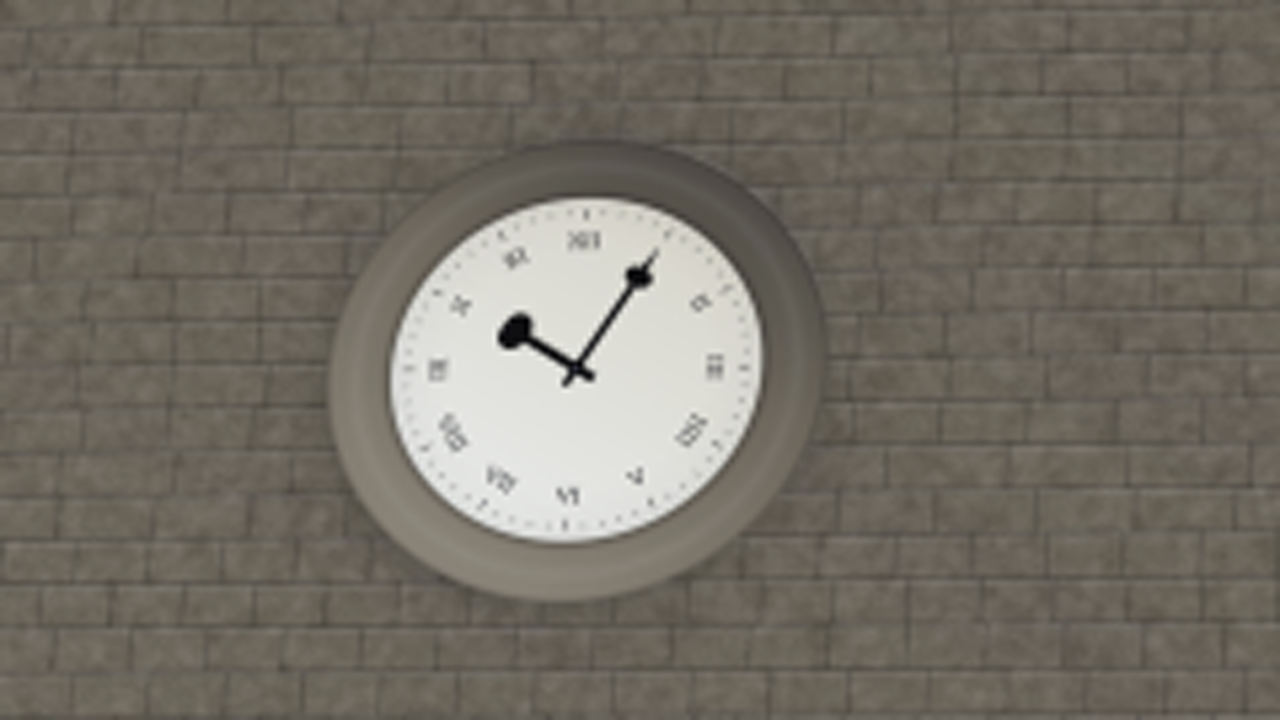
**10:05**
